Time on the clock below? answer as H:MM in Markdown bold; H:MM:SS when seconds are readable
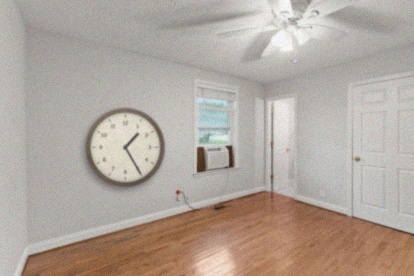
**1:25**
